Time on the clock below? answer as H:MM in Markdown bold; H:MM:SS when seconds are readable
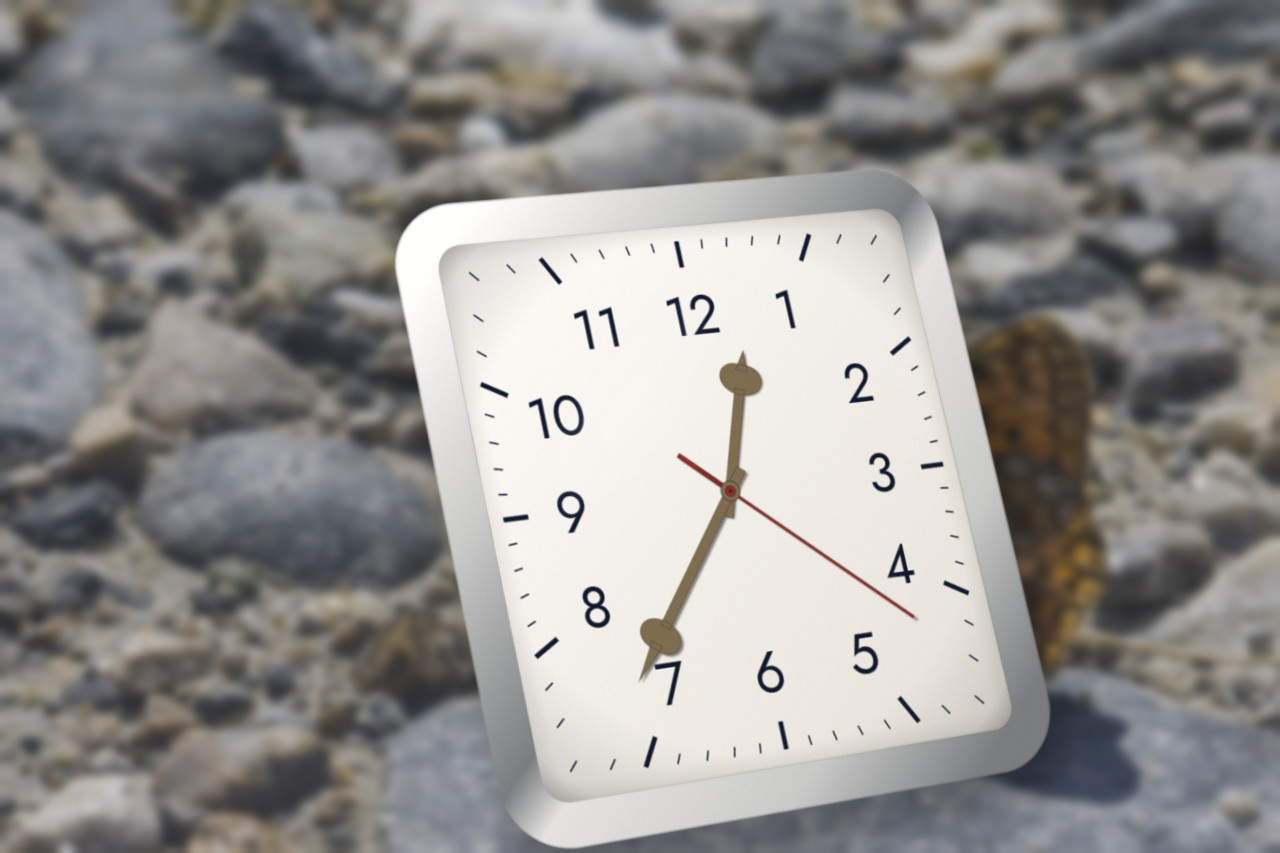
**12:36:22**
